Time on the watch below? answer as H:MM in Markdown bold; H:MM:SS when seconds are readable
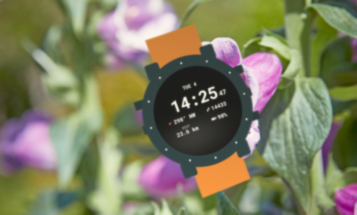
**14:25**
